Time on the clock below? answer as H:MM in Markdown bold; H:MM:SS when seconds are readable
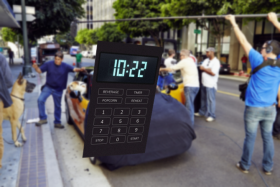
**10:22**
